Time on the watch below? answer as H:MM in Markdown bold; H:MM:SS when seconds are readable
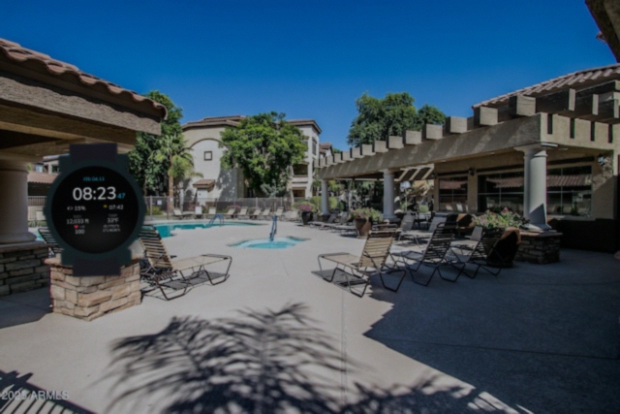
**8:23**
